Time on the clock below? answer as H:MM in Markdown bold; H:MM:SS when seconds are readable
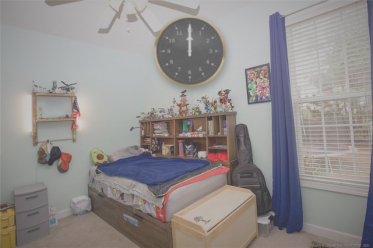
**12:00**
